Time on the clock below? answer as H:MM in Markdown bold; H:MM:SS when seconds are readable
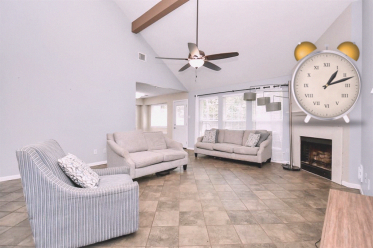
**1:12**
